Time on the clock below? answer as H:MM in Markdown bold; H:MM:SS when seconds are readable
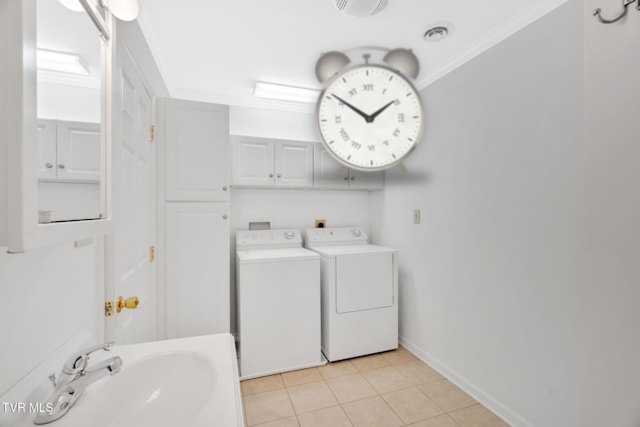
**1:51**
